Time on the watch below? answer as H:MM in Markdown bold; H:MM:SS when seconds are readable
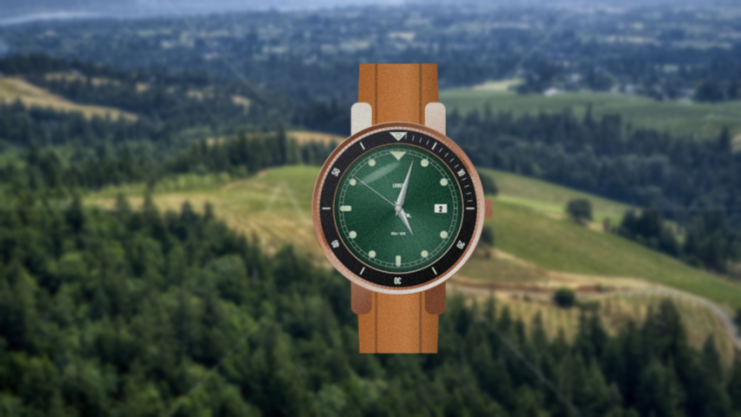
**5:02:51**
